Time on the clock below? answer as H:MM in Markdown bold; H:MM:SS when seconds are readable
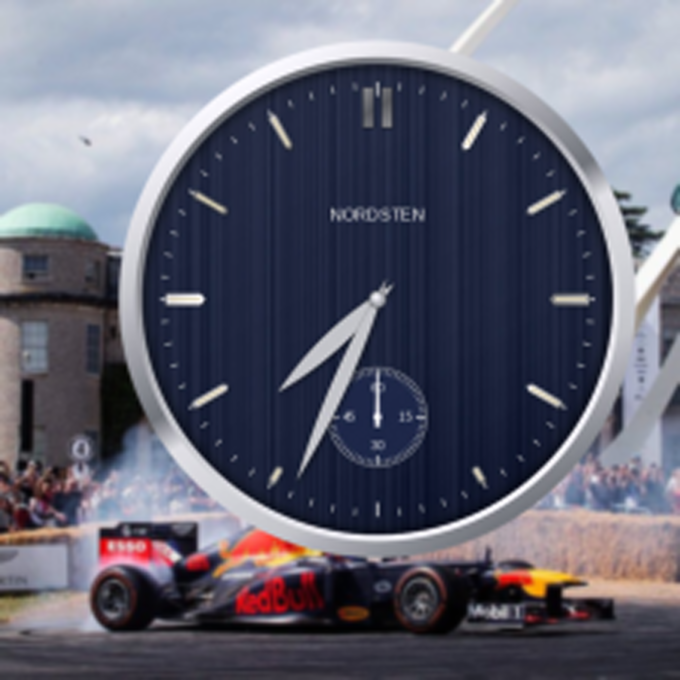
**7:34**
